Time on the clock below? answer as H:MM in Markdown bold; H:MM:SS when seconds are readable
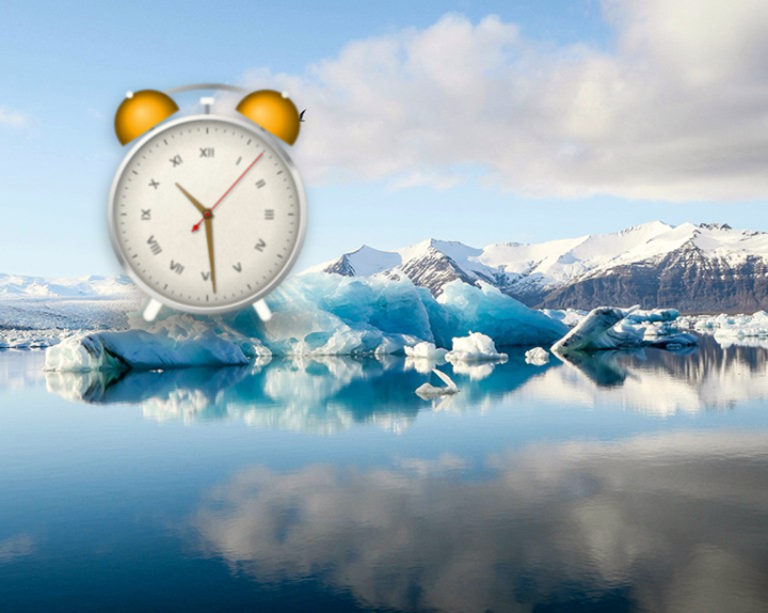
**10:29:07**
